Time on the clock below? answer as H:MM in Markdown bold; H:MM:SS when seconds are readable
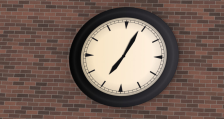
**7:04**
